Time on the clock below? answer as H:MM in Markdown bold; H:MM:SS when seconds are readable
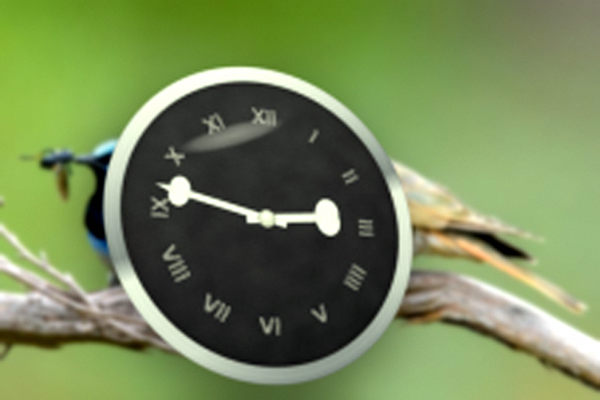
**2:47**
